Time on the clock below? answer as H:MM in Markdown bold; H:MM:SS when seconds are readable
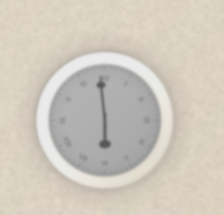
**5:59**
